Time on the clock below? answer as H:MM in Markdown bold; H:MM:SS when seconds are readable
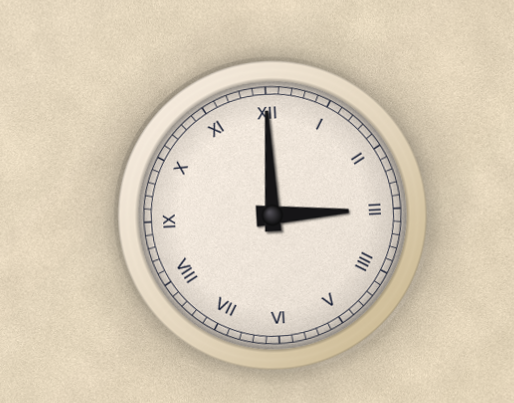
**3:00**
